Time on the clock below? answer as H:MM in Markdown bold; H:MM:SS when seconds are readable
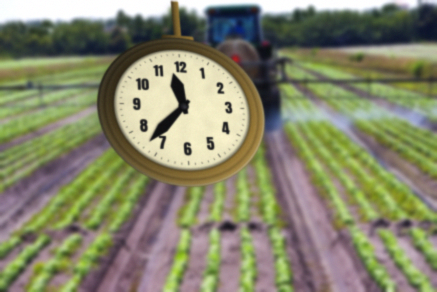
**11:37**
